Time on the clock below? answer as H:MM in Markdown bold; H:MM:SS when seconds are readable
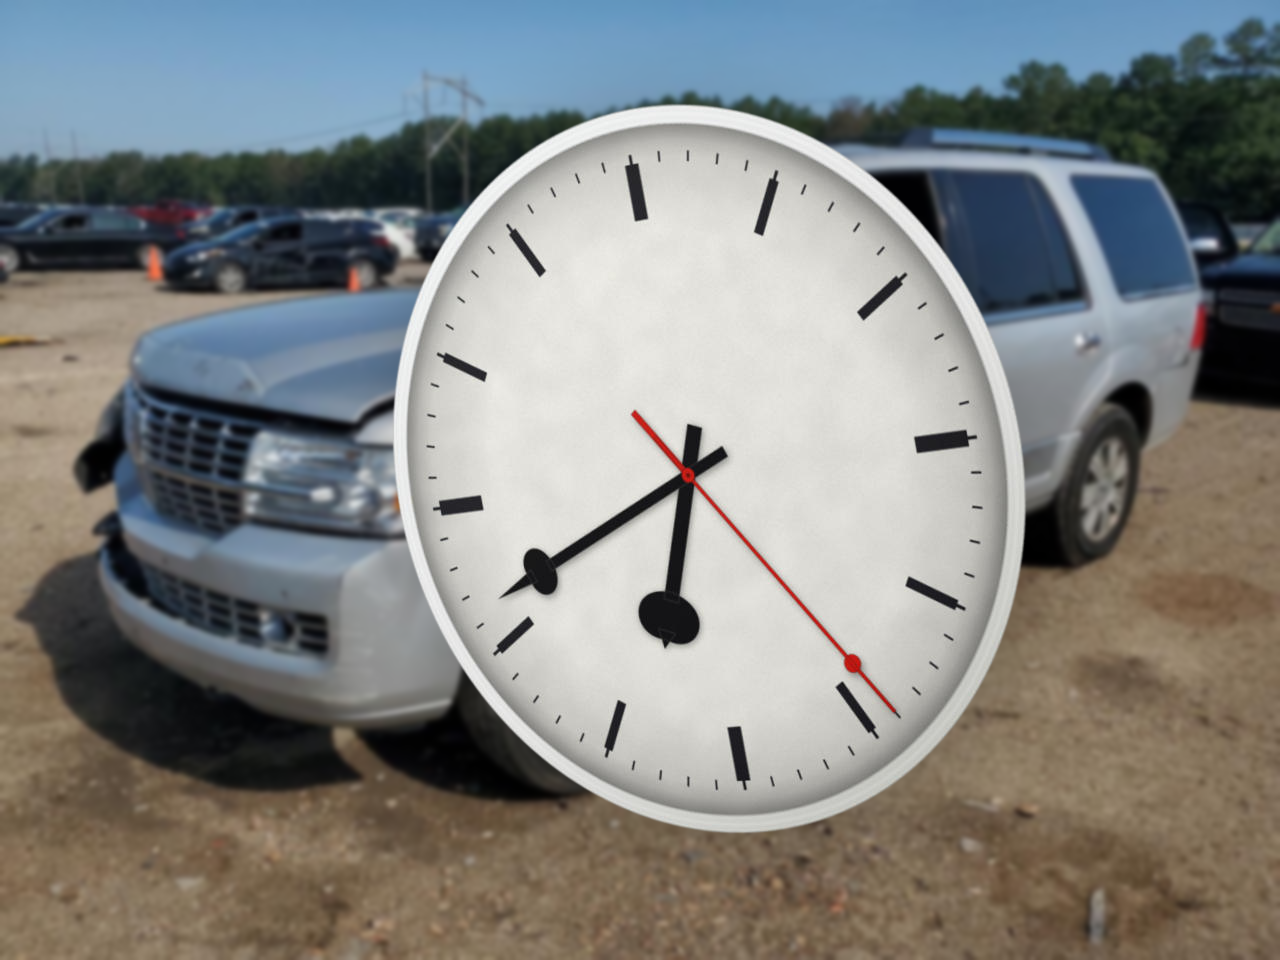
**6:41:24**
